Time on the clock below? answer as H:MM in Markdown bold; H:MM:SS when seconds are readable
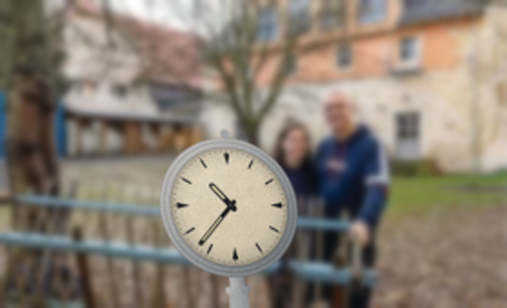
**10:37**
